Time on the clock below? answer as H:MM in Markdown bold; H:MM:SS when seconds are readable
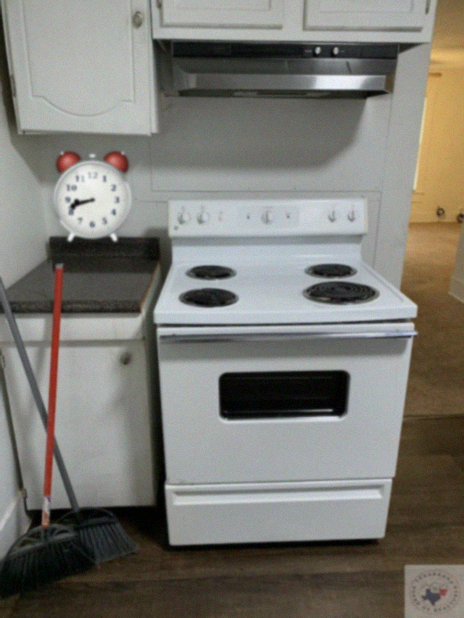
**8:42**
